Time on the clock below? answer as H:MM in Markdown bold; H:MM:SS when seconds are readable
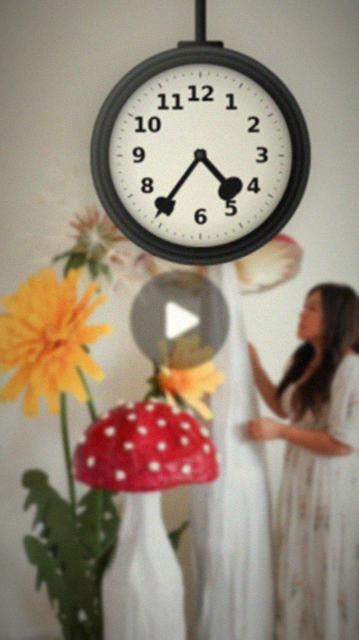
**4:36**
